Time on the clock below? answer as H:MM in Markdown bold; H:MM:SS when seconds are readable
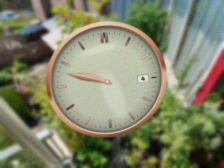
**9:48**
